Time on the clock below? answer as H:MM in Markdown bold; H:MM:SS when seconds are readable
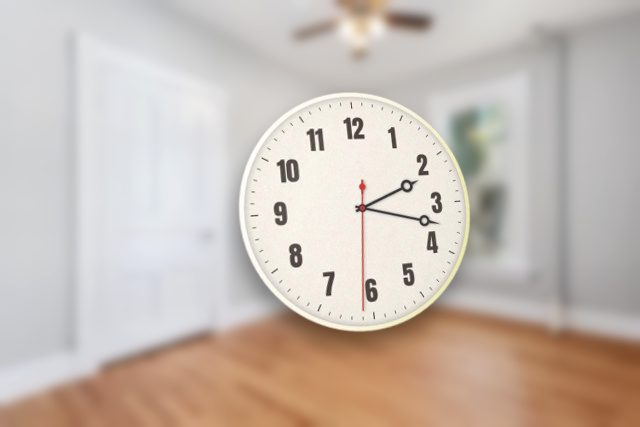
**2:17:31**
